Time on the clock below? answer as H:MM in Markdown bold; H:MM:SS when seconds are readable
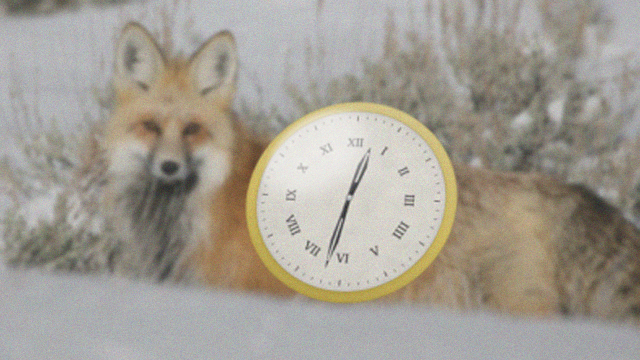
**12:32**
